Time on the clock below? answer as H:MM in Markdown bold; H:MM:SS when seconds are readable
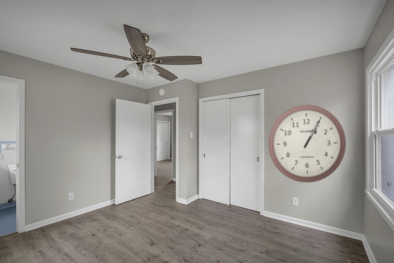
**1:05**
